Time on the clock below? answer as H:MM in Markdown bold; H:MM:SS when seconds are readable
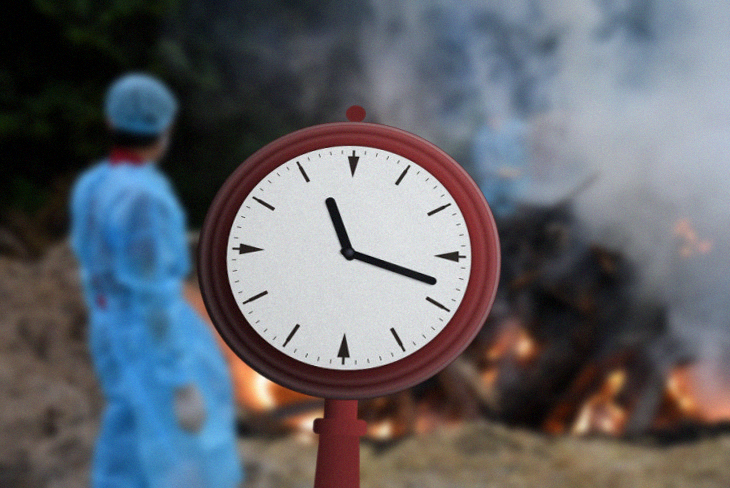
**11:18**
